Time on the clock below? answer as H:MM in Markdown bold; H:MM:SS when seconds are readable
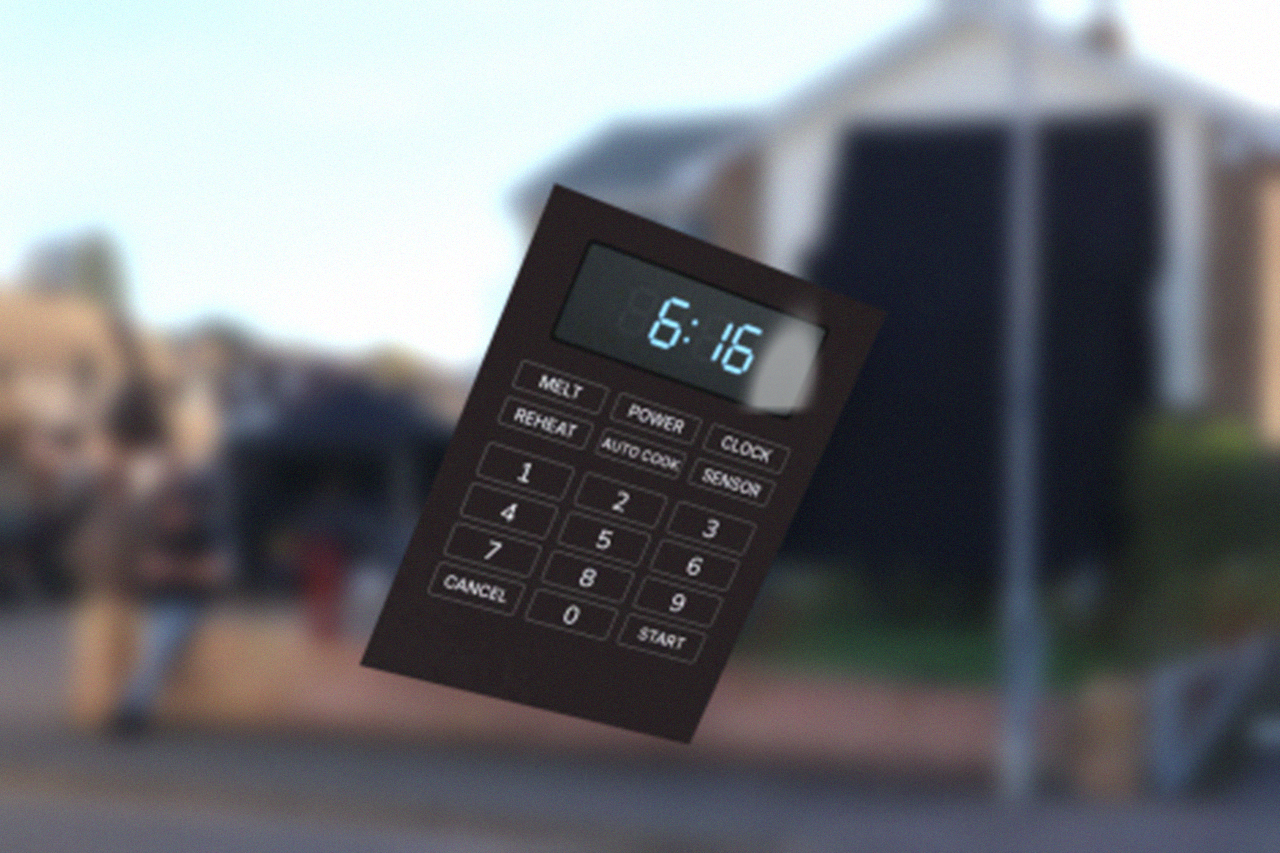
**6:16**
